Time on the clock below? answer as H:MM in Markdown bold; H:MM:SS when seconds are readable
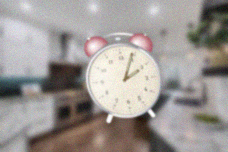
**2:04**
